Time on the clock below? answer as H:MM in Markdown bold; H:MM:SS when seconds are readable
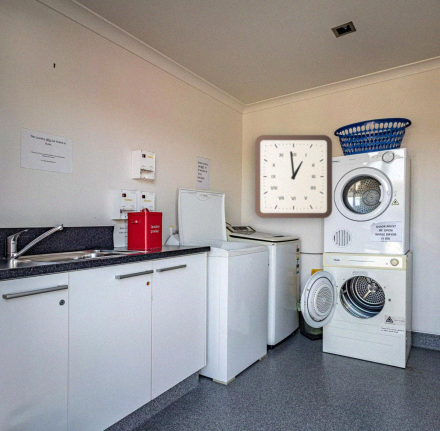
**12:59**
